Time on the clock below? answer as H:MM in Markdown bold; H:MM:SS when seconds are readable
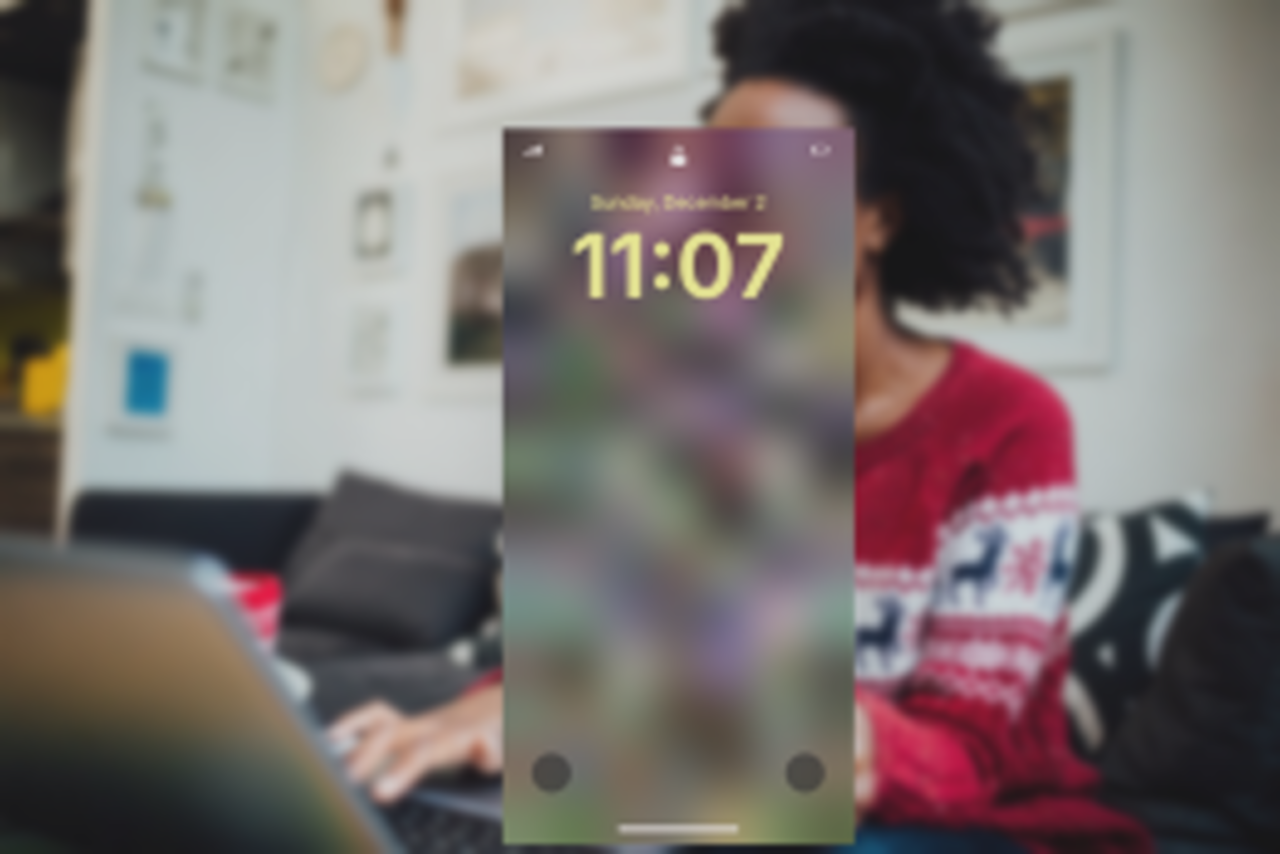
**11:07**
